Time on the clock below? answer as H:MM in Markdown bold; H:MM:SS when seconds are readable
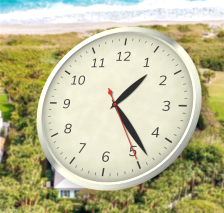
**1:23:25**
